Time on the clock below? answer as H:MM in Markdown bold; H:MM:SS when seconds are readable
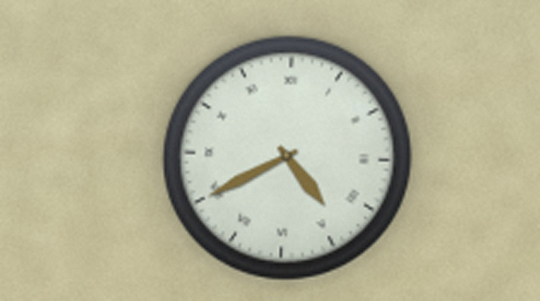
**4:40**
